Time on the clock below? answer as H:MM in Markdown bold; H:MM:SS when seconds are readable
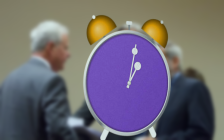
**1:02**
